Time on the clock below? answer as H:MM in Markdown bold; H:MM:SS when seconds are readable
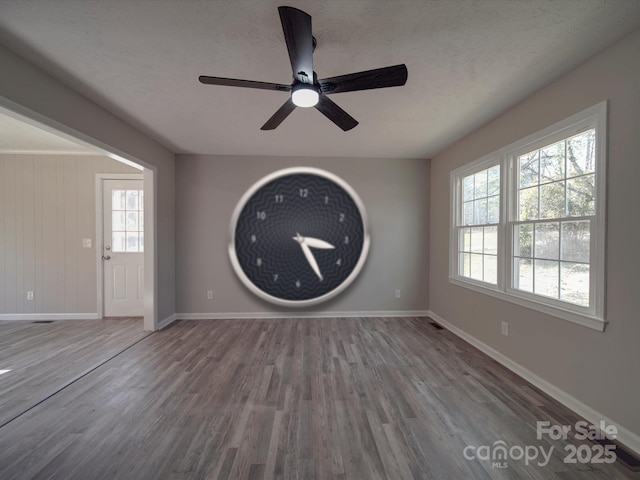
**3:25**
